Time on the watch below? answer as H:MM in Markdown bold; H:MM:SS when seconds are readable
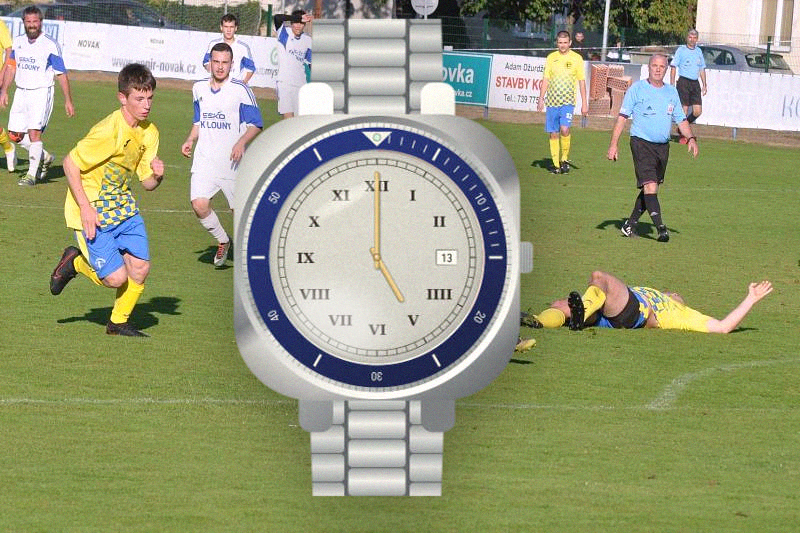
**5:00**
